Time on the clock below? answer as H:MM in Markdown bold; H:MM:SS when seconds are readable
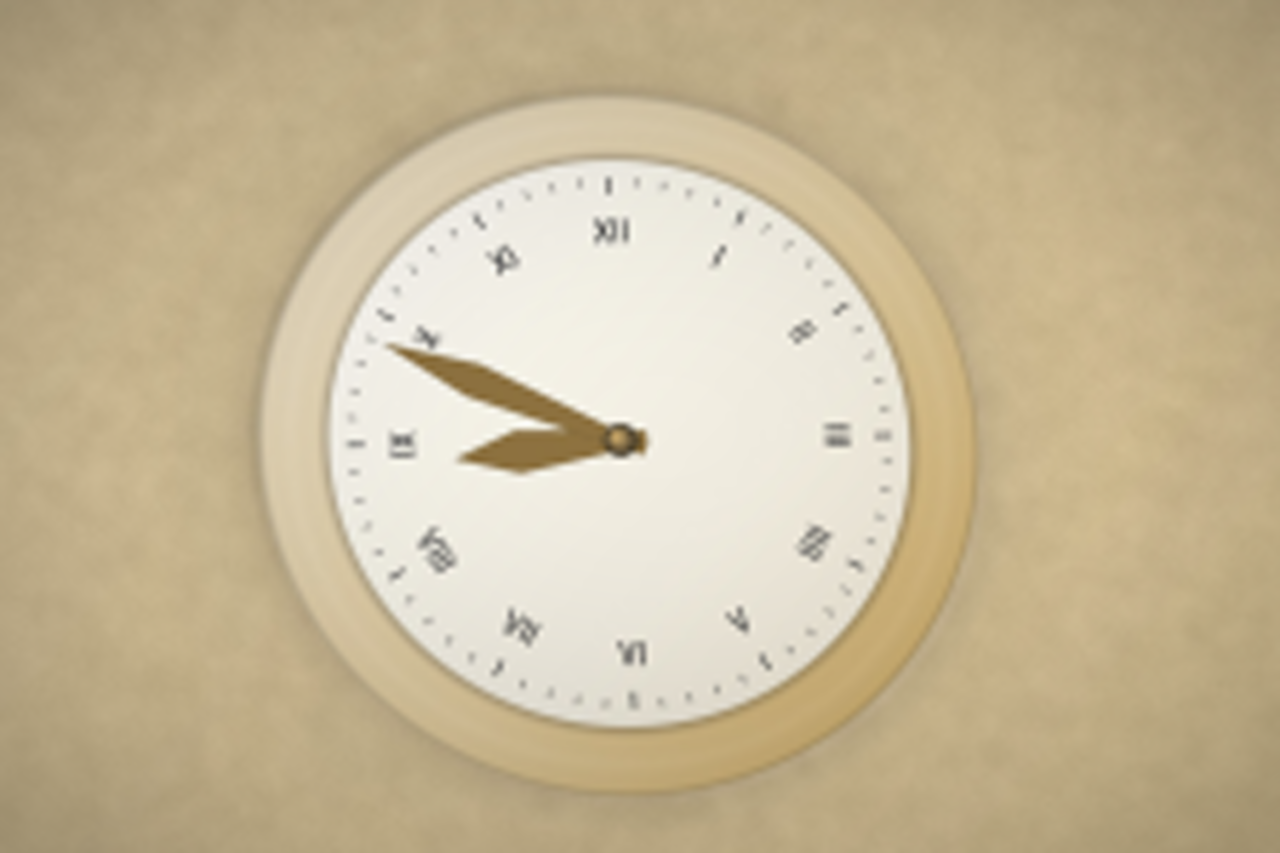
**8:49**
